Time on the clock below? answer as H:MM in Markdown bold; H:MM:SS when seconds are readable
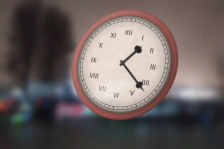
**1:22**
